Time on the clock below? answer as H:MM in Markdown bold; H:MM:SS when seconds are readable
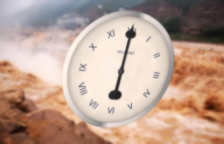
**6:00**
